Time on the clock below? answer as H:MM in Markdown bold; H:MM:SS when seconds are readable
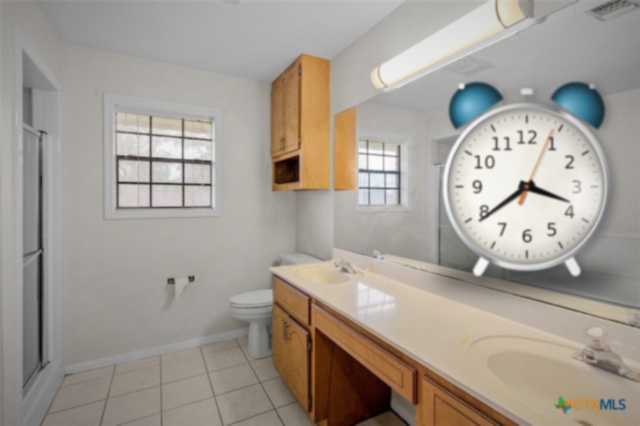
**3:39:04**
